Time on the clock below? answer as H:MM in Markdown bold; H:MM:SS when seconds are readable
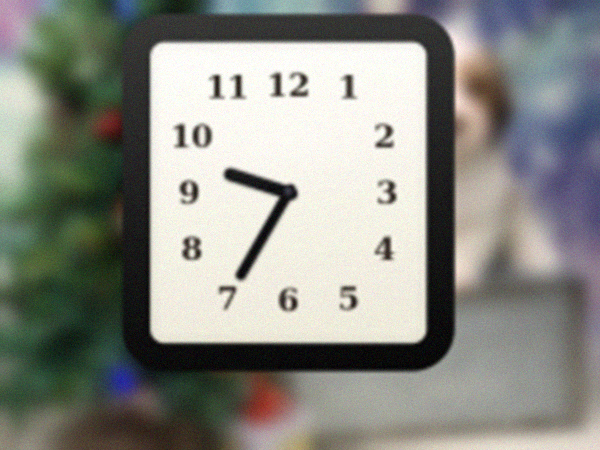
**9:35**
